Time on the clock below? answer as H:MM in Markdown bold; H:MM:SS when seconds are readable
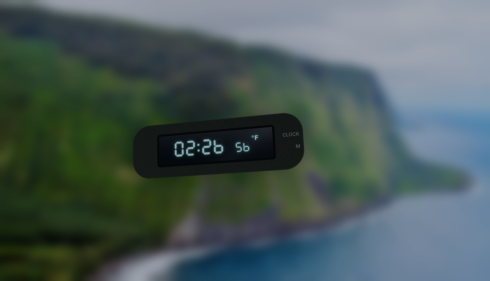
**2:26**
